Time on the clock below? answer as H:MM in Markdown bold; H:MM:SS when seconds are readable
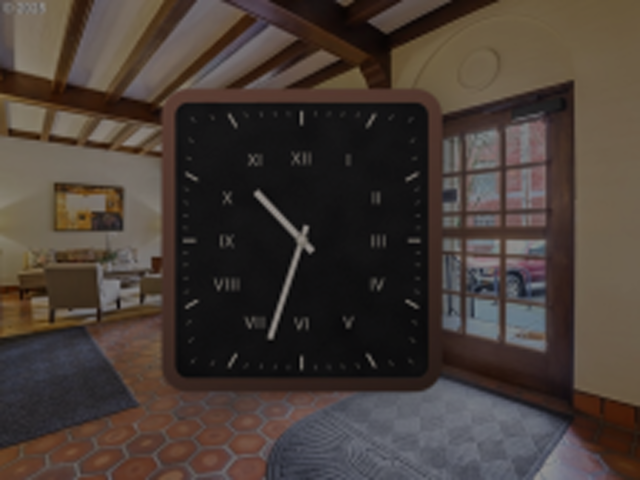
**10:33**
